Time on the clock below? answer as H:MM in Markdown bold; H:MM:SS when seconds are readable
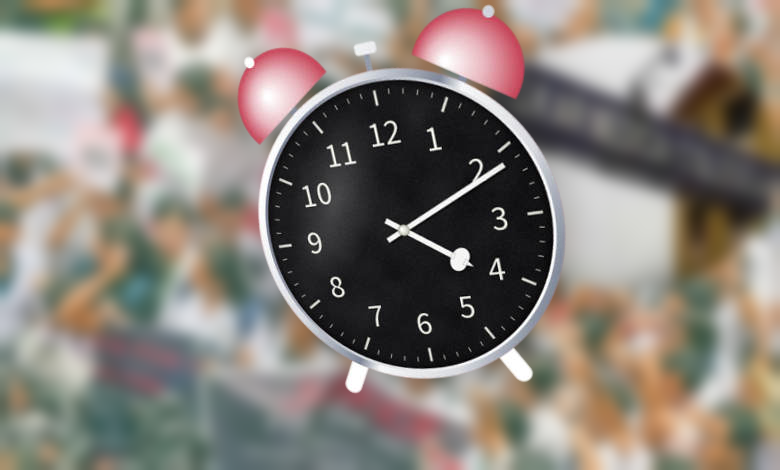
**4:11**
